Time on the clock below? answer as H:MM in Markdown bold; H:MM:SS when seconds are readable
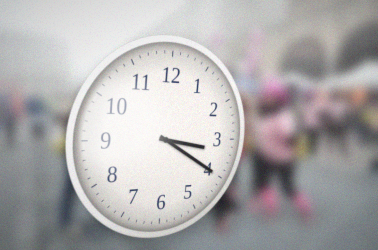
**3:20**
